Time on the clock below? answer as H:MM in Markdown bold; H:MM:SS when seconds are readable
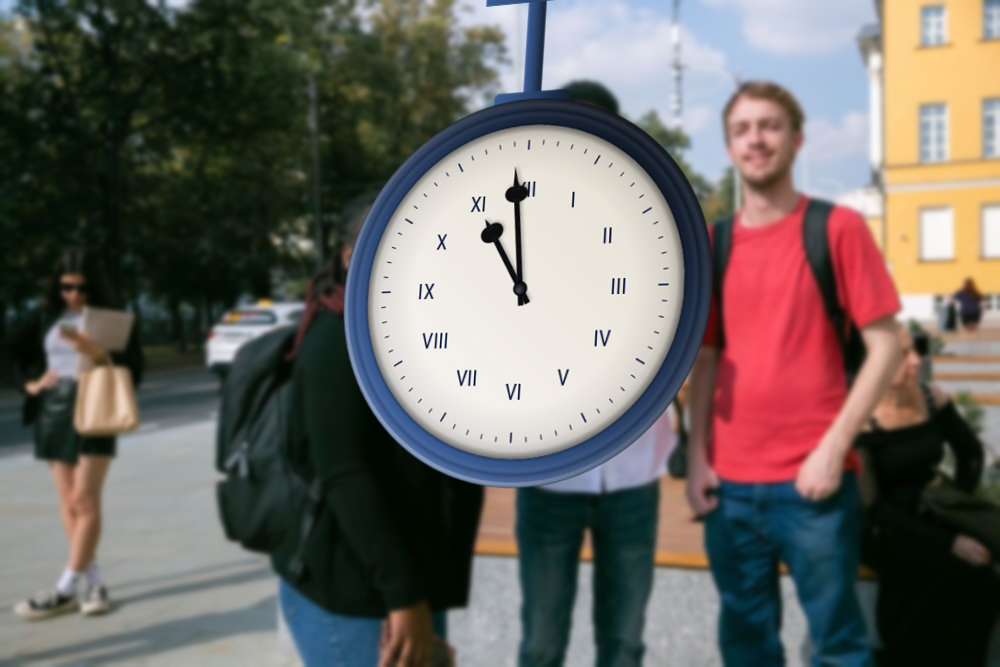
**10:59**
